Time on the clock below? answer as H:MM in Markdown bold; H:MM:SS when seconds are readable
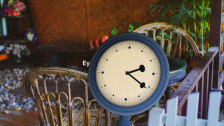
**2:21**
